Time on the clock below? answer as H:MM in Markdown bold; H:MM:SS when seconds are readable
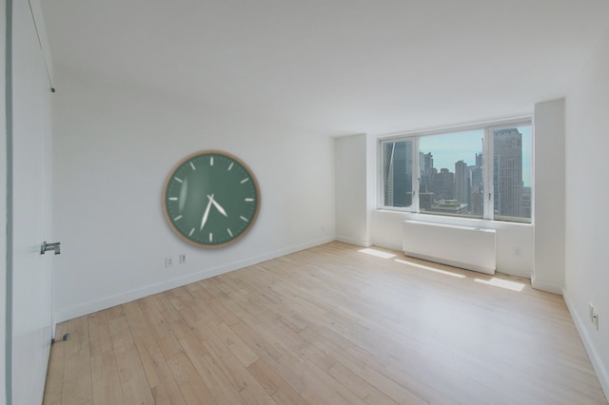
**4:33**
